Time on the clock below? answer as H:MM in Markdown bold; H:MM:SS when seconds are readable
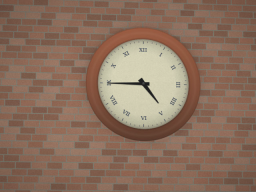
**4:45**
